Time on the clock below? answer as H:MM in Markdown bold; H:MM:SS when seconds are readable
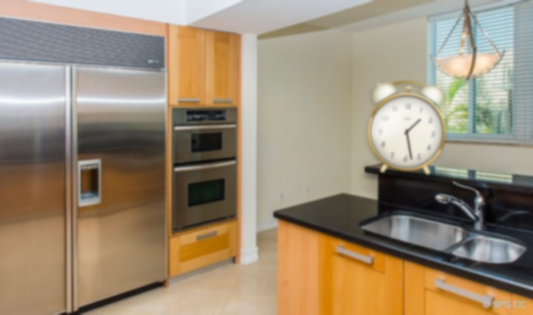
**1:28**
